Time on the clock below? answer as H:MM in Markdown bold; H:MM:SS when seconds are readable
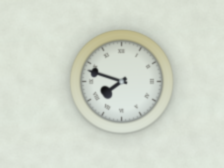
**7:48**
